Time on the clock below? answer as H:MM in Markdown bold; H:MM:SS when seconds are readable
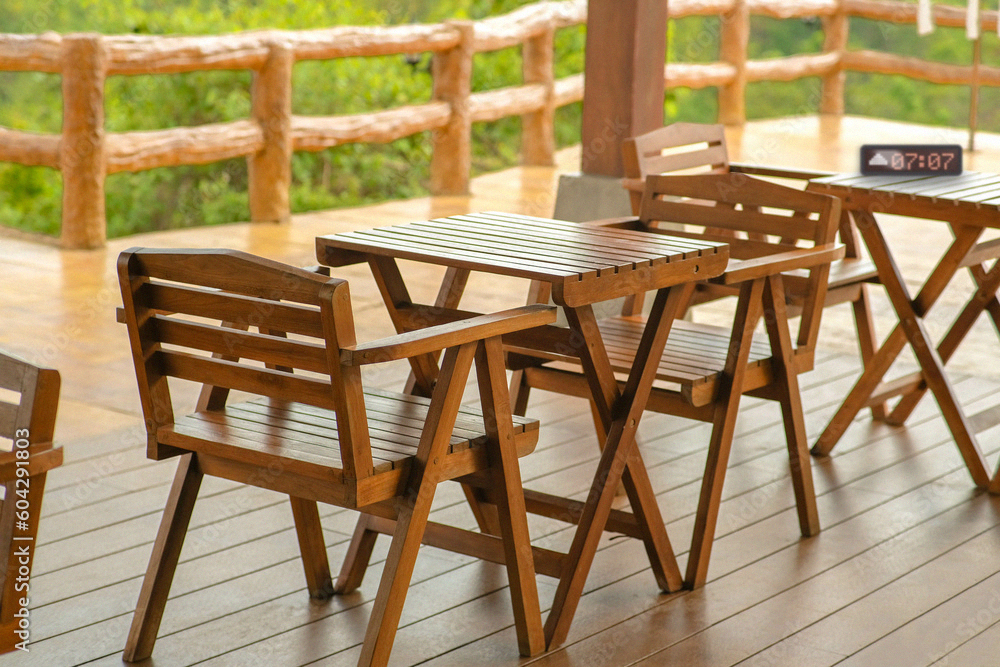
**7:07**
